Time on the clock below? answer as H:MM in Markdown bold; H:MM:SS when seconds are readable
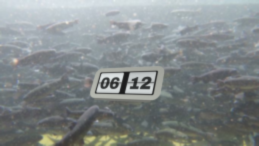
**6:12**
